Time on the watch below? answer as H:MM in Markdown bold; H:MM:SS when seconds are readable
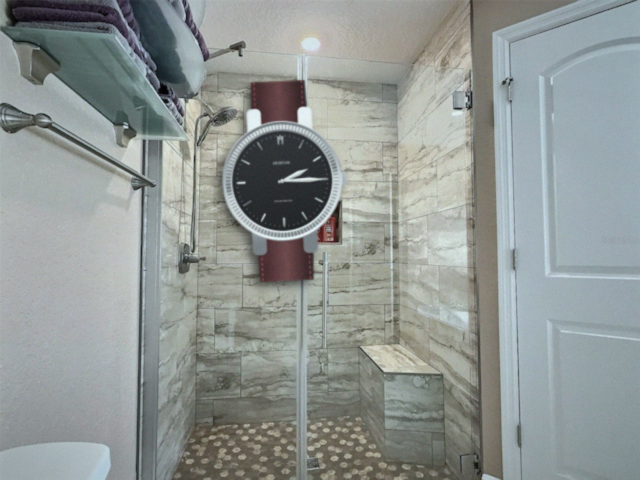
**2:15**
